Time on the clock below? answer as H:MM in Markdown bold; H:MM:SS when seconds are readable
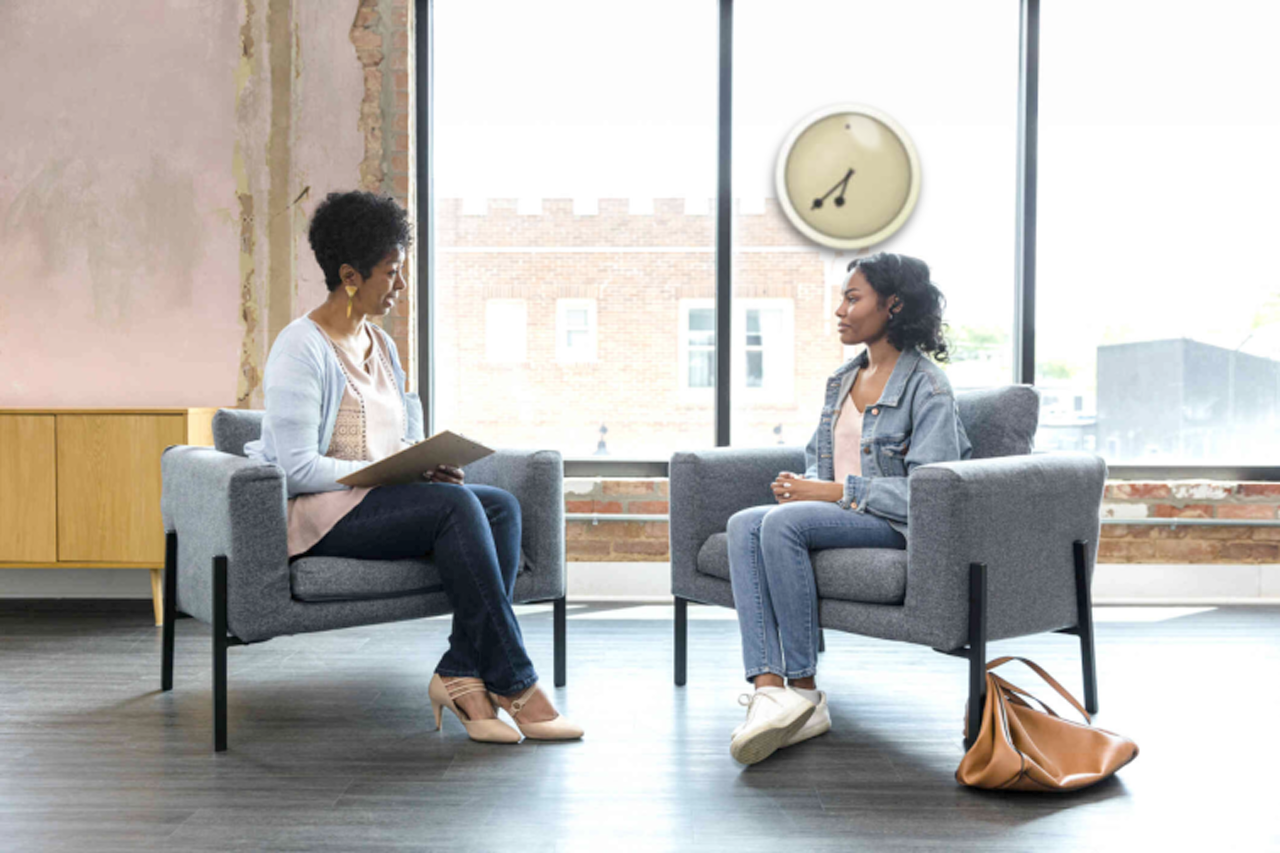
**6:38**
